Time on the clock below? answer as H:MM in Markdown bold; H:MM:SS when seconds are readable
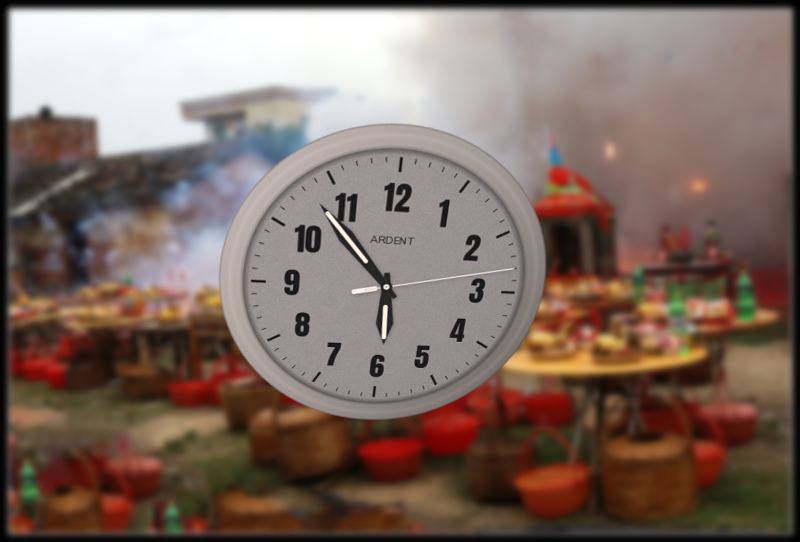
**5:53:13**
